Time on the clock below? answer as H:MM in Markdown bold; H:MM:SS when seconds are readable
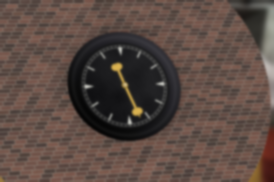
**11:27**
